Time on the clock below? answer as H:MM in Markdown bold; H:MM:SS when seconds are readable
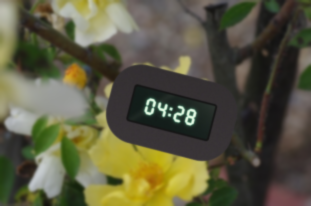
**4:28**
